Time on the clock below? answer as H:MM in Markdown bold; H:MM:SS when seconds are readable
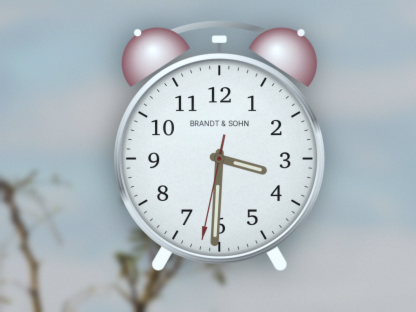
**3:30:32**
